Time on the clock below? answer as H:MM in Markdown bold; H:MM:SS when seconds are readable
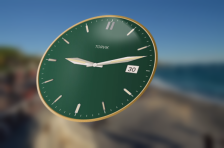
**9:12**
